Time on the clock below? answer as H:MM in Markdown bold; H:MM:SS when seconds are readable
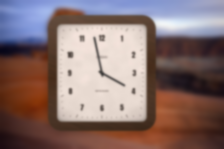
**3:58**
